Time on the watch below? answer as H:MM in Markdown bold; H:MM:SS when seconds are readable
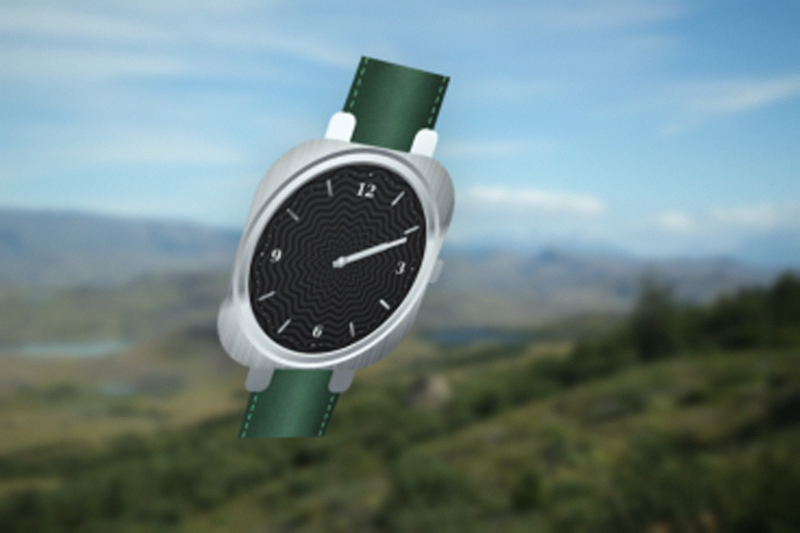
**2:11**
